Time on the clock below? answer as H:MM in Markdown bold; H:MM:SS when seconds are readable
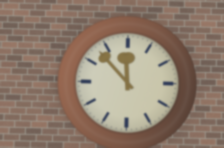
**11:53**
